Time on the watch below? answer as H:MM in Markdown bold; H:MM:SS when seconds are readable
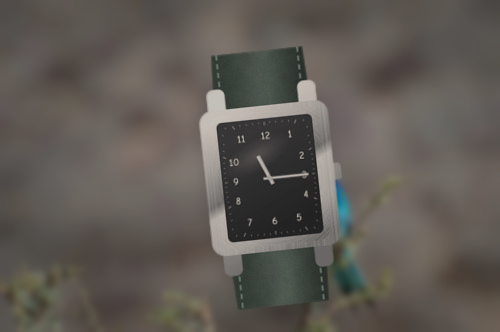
**11:15**
